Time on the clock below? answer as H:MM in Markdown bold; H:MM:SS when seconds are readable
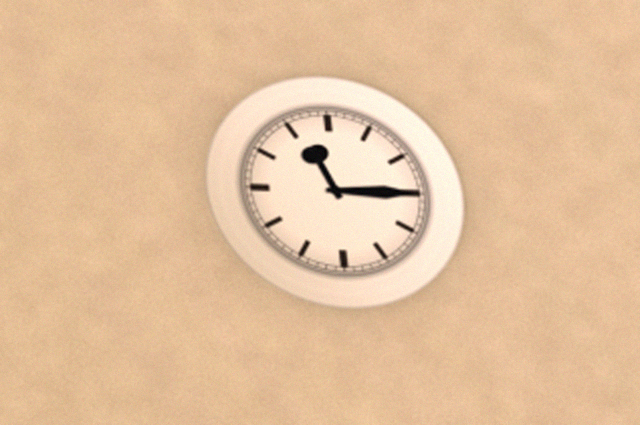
**11:15**
